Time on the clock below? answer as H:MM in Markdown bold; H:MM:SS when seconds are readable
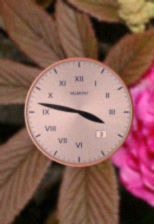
**3:47**
